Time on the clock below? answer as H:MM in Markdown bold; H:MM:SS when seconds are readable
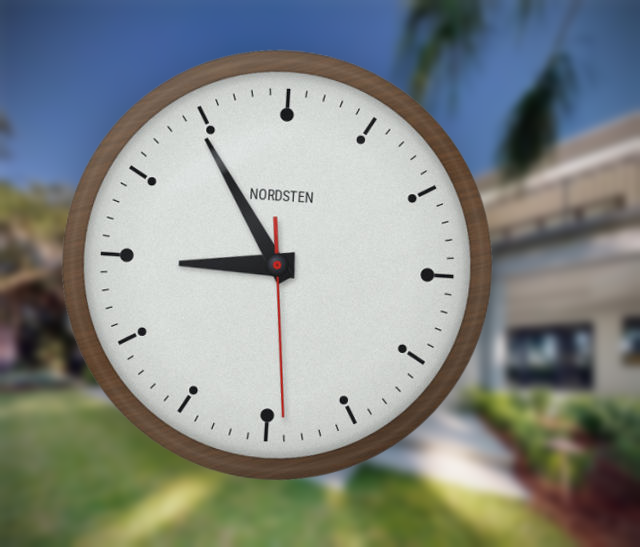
**8:54:29**
